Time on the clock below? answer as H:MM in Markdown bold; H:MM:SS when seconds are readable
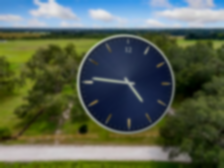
**4:46**
